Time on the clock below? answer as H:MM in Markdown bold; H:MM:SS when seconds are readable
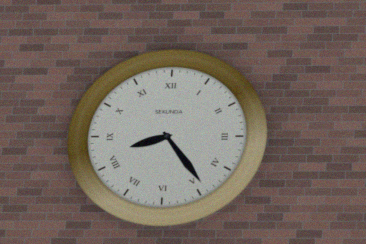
**8:24**
